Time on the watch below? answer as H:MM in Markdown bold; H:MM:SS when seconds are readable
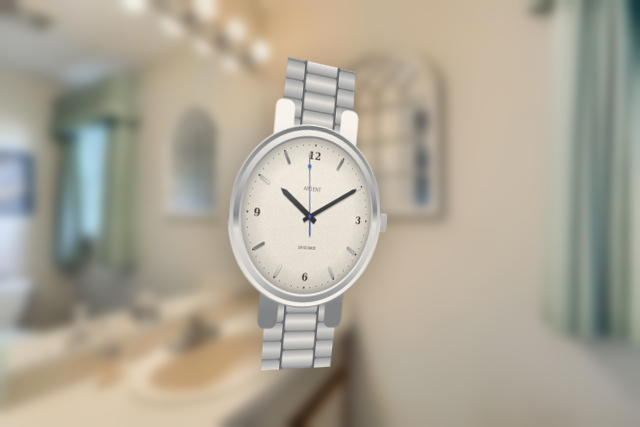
**10:09:59**
